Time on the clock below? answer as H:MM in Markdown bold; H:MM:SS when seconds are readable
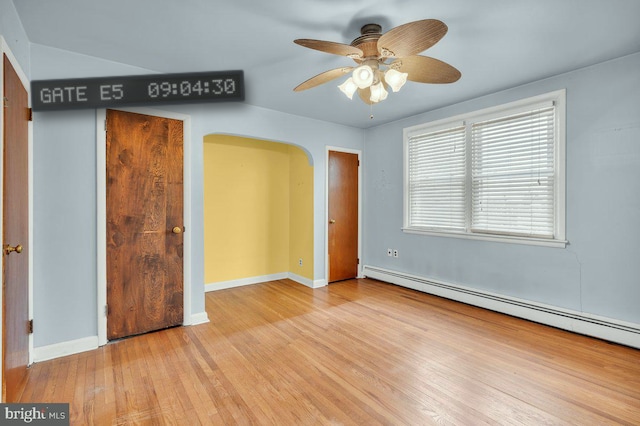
**9:04:30**
